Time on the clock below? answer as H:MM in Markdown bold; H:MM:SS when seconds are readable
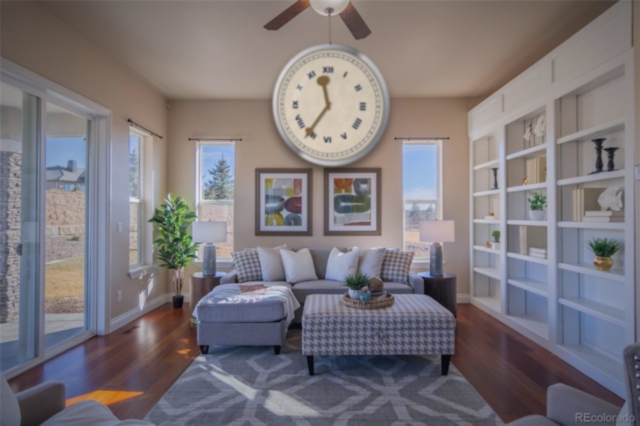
**11:36**
